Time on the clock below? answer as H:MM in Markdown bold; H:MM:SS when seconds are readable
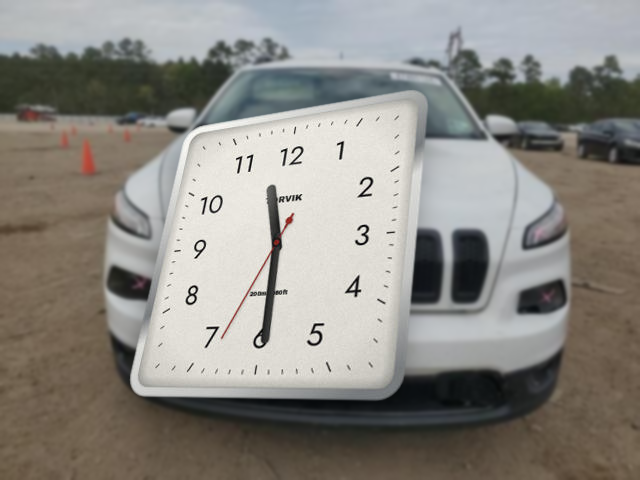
**11:29:34**
